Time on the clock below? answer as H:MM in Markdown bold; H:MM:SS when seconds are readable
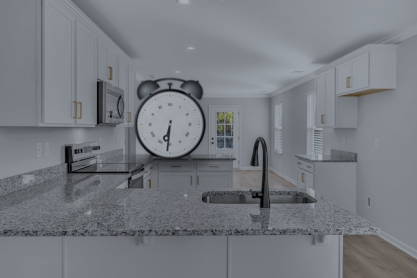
**6:31**
